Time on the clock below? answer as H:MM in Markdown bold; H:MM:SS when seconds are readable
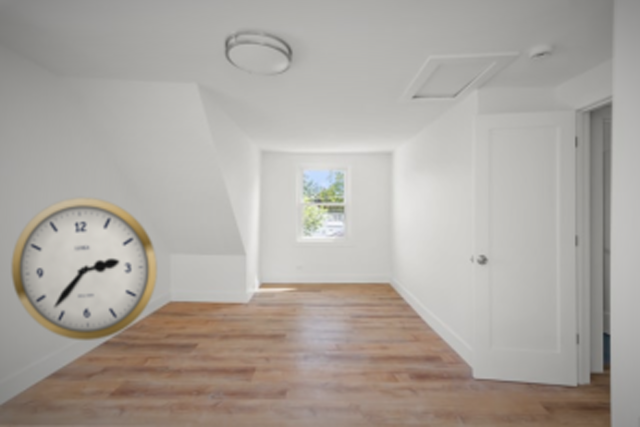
**2:37**
